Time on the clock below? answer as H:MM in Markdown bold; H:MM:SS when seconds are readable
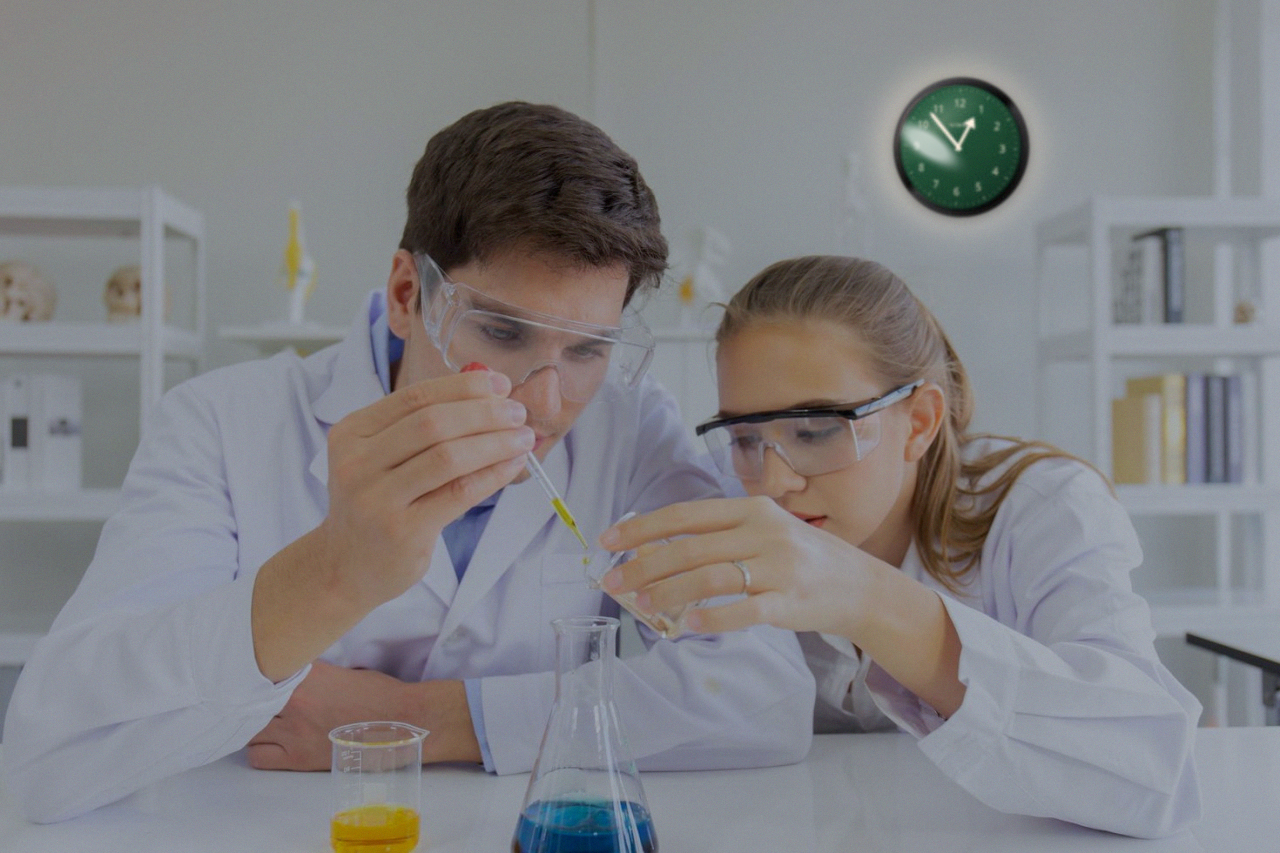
**12:53**
